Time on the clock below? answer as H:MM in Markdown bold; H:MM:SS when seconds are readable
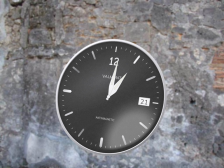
**1:01**
